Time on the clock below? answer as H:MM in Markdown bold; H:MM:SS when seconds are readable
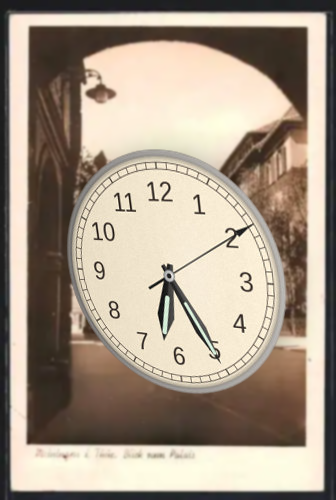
**6:25:10**
